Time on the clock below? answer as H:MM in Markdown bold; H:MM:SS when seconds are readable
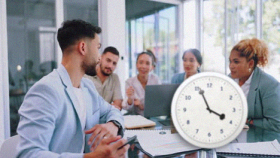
**3:56**
